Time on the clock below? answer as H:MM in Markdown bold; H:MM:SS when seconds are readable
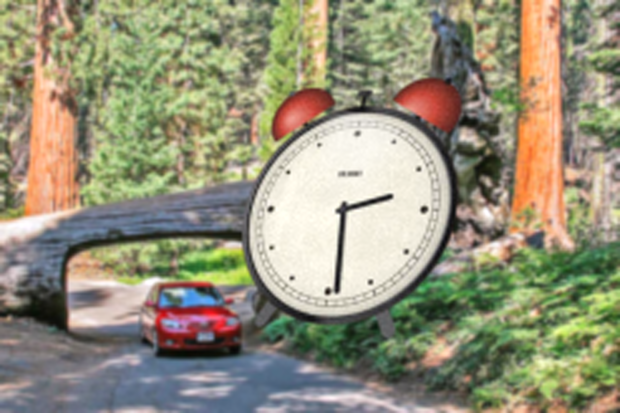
**2:29**
